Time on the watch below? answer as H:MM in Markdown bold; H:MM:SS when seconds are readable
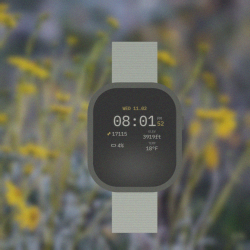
**8:01**
